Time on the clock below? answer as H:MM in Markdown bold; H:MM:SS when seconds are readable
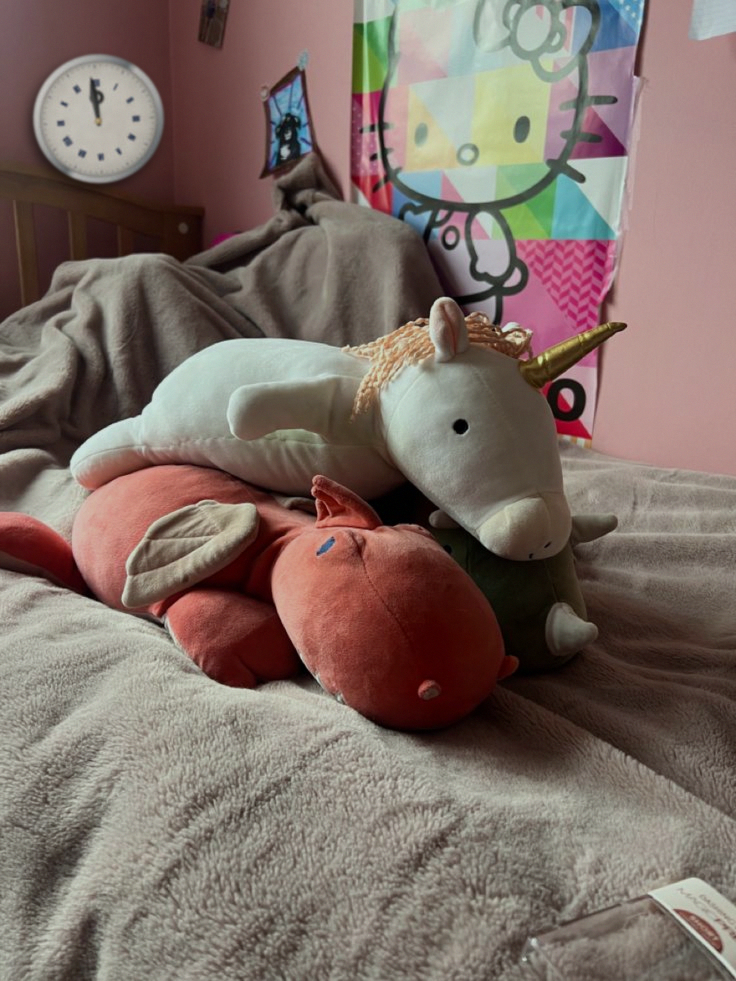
**11:59**
